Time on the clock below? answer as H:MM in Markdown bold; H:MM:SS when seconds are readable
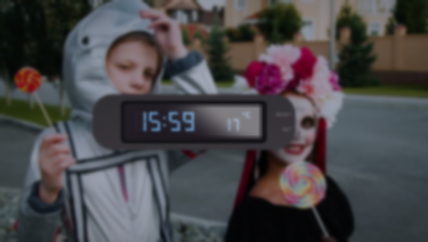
**15:59**
